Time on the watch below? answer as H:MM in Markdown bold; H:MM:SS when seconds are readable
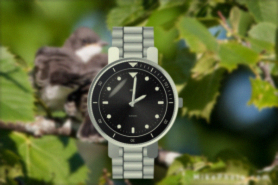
**2:01**
